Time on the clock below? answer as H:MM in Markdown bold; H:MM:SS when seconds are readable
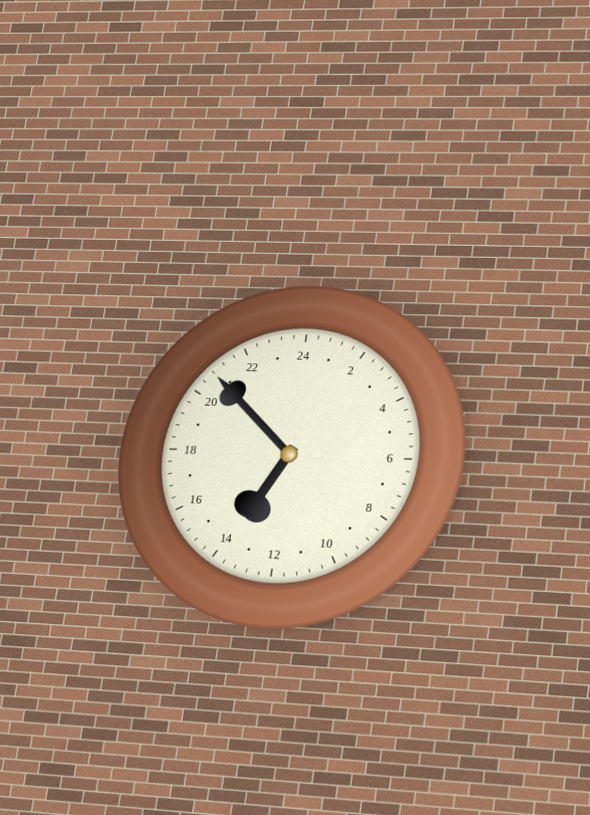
**13:52**
